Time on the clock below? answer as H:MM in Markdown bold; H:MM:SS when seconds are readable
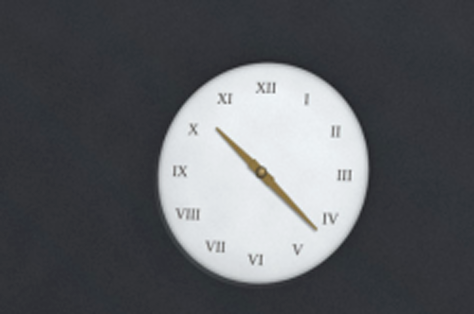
**10:22**
